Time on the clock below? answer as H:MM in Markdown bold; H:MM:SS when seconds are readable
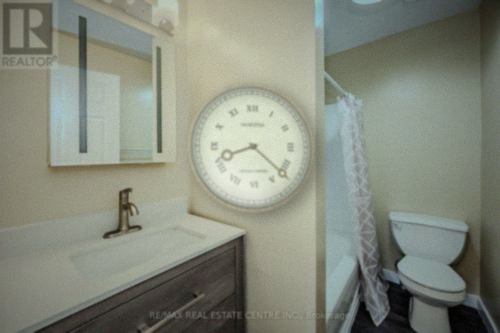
**8:22**
